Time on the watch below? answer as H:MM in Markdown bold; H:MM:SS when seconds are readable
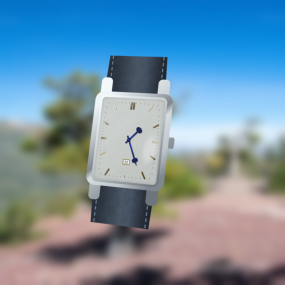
**1:26**
